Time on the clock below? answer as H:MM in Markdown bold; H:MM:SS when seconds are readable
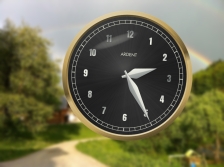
**2:25**
